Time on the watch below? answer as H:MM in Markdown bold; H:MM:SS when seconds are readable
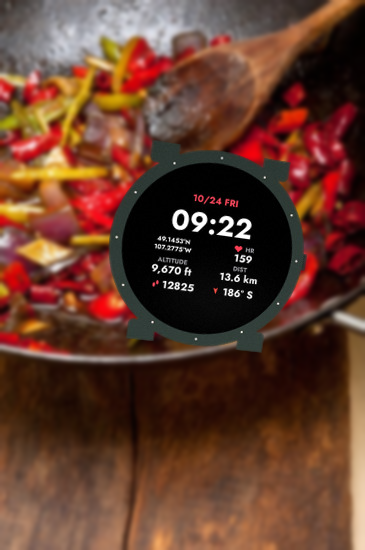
**9:22**
